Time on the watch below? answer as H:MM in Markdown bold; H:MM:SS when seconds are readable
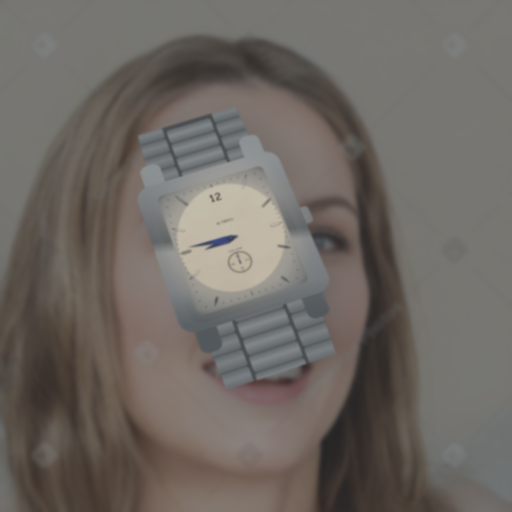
**8:46**
